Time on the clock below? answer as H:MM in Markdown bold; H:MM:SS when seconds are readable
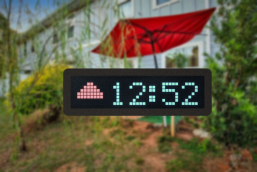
**12:52**
